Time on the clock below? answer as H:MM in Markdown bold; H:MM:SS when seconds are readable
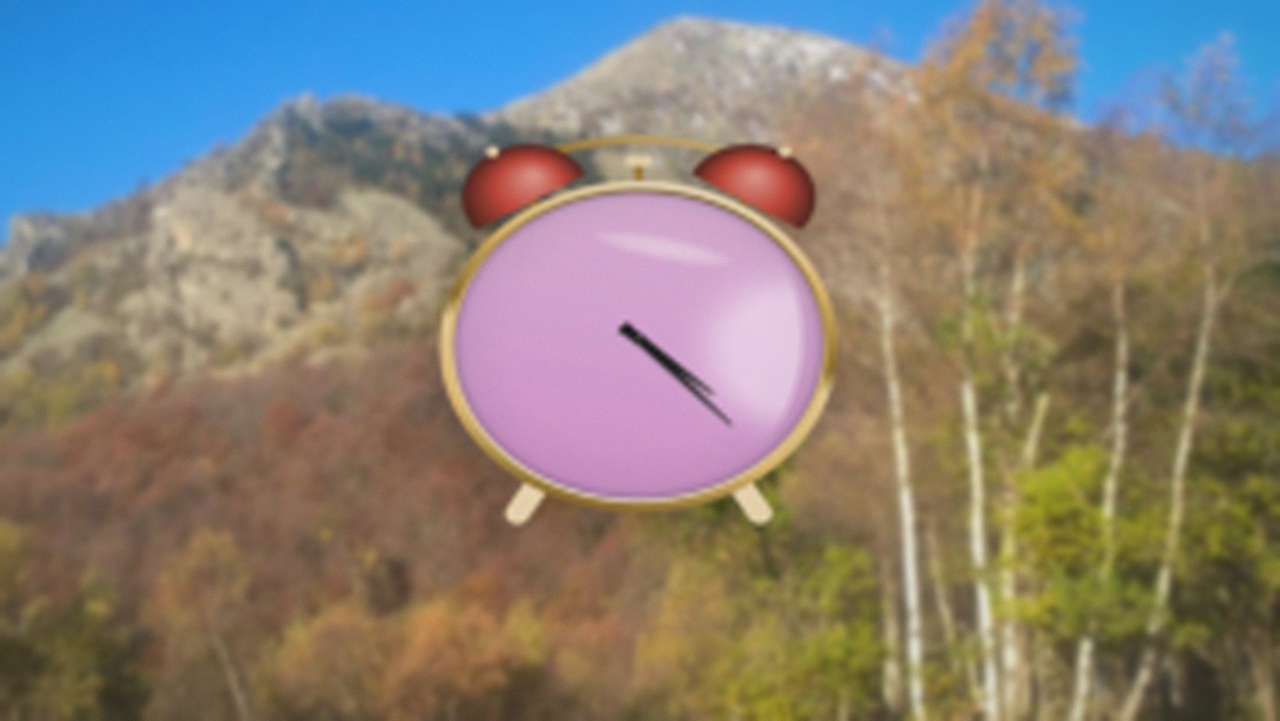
**4:23**
